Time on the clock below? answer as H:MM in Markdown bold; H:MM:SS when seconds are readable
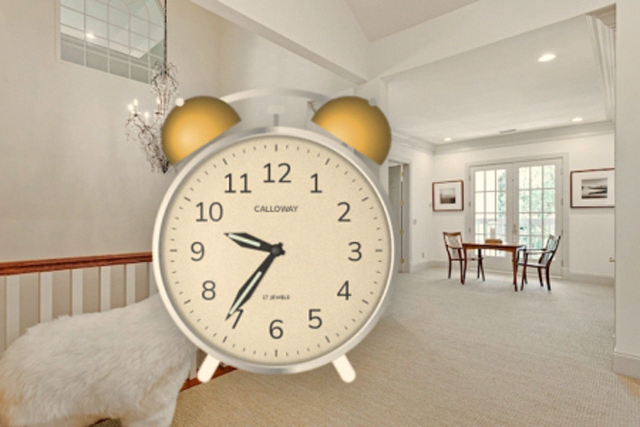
**9:36**
